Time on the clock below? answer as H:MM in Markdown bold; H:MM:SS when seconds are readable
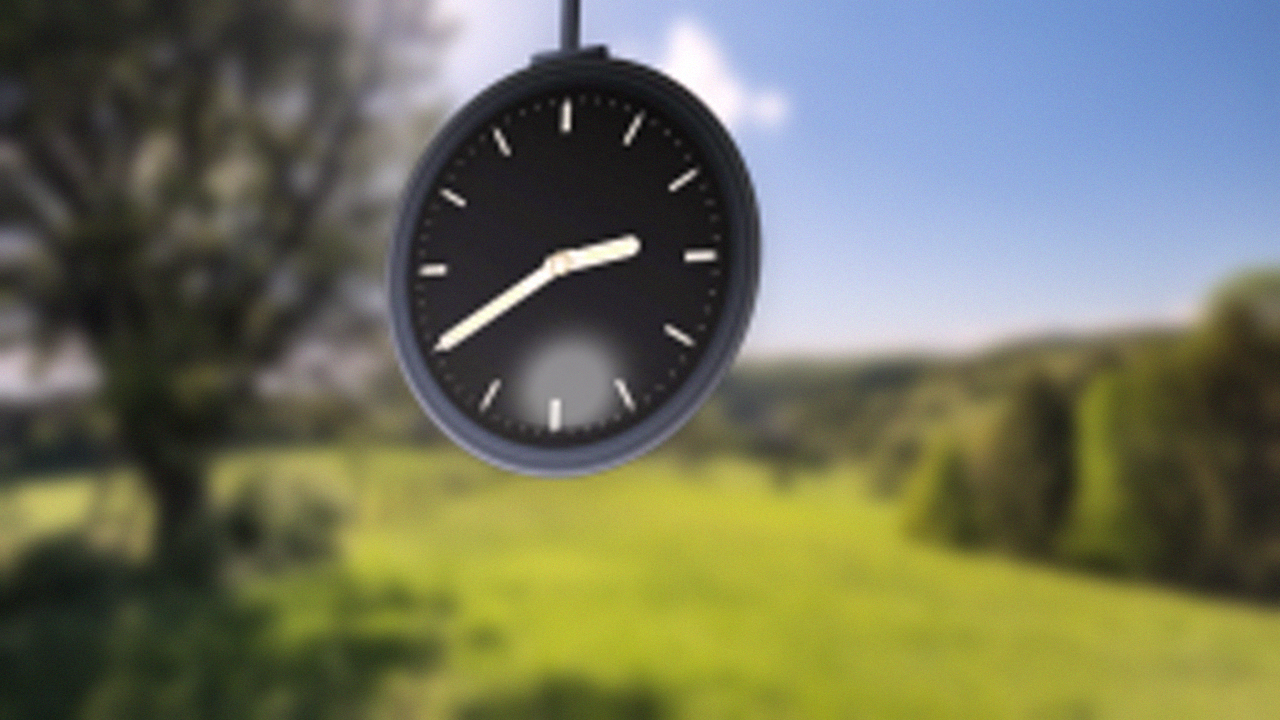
**2:40**
